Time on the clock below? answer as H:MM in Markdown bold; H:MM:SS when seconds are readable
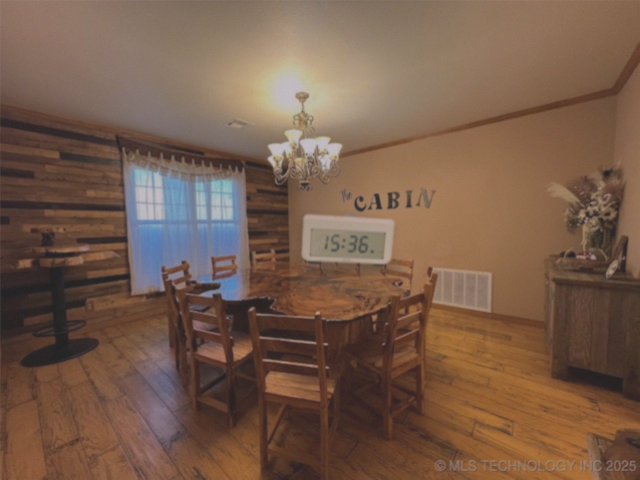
**15:36**
